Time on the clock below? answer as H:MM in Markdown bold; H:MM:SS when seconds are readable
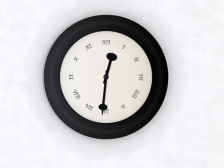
**12:31**
